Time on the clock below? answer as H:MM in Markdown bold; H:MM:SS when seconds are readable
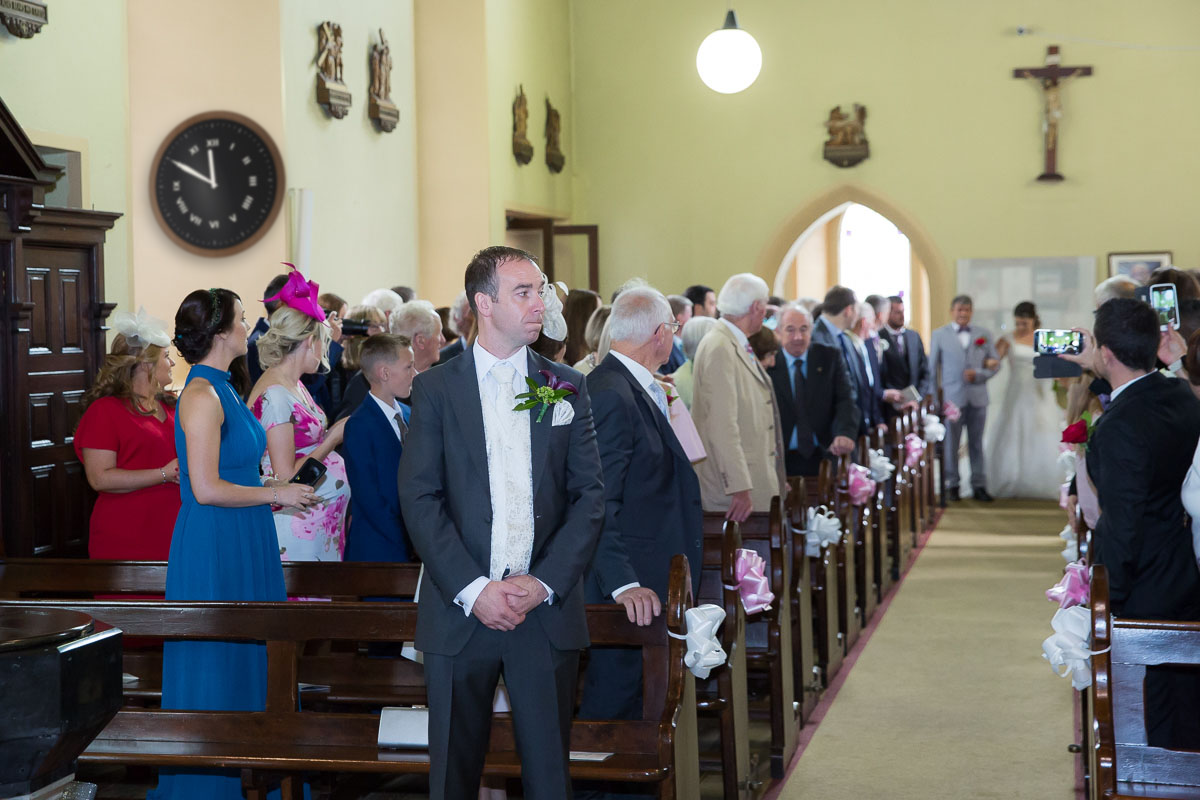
**11:50**
